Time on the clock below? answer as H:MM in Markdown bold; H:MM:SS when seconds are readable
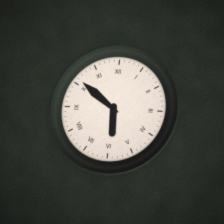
**5:51**
